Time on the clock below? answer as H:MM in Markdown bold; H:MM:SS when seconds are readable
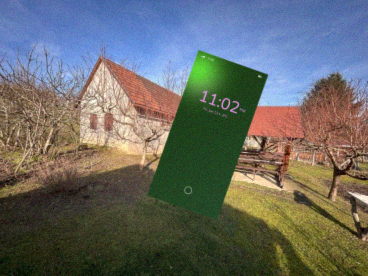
**11:02**
